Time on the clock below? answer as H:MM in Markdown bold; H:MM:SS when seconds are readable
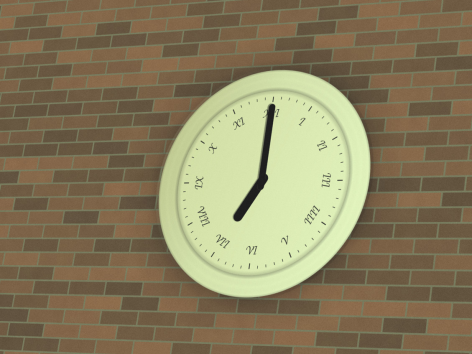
**7:00**
